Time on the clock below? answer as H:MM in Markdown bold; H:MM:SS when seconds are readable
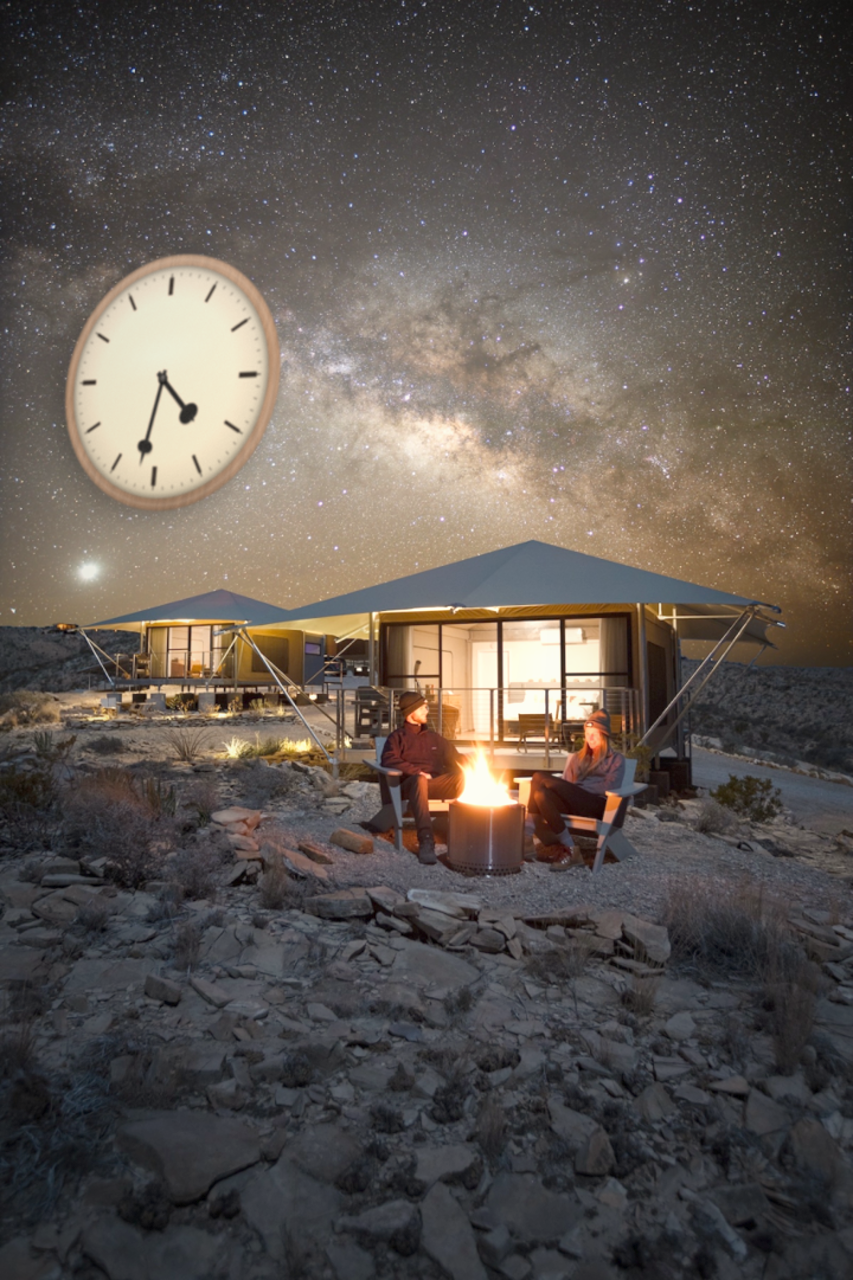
**4:32**
